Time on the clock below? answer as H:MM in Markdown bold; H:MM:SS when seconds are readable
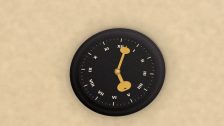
**5:02**
